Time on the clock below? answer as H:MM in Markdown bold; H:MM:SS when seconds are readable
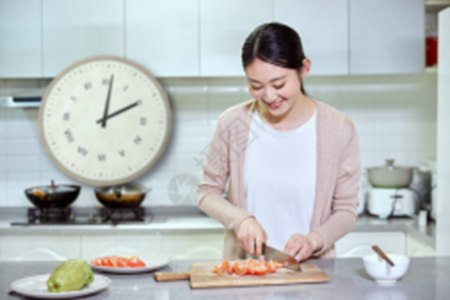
**2:01**
